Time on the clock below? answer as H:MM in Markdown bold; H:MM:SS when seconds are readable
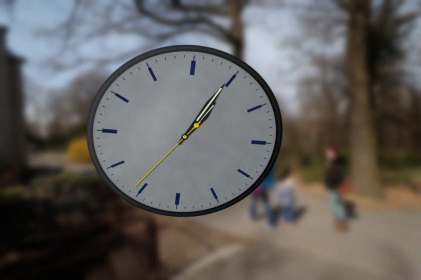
**1:04:36**
